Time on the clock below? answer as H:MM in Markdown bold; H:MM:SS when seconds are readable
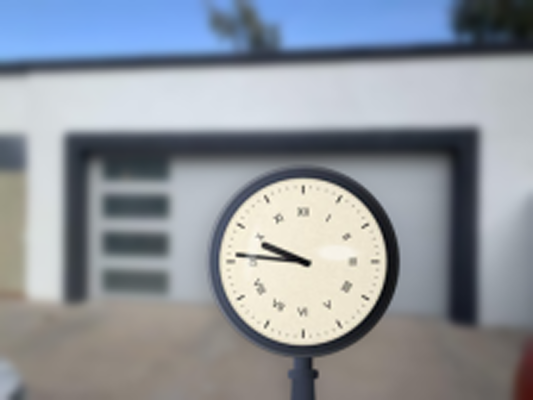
**9:46**
